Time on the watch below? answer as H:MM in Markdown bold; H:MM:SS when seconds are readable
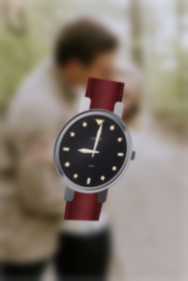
**9:01**
